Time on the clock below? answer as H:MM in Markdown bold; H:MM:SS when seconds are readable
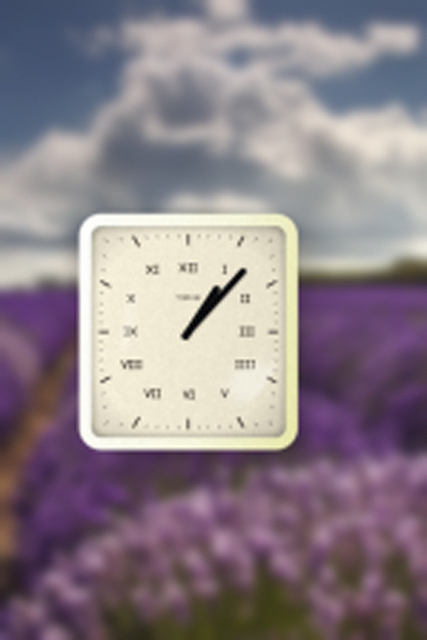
**1:07**
